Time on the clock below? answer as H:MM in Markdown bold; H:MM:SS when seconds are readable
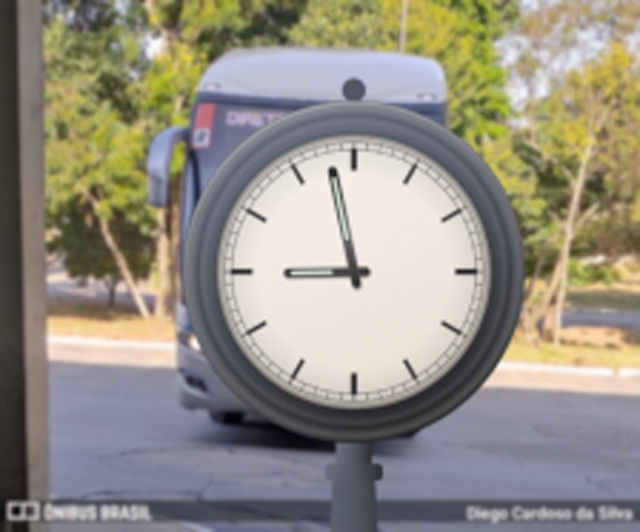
**8:58**
